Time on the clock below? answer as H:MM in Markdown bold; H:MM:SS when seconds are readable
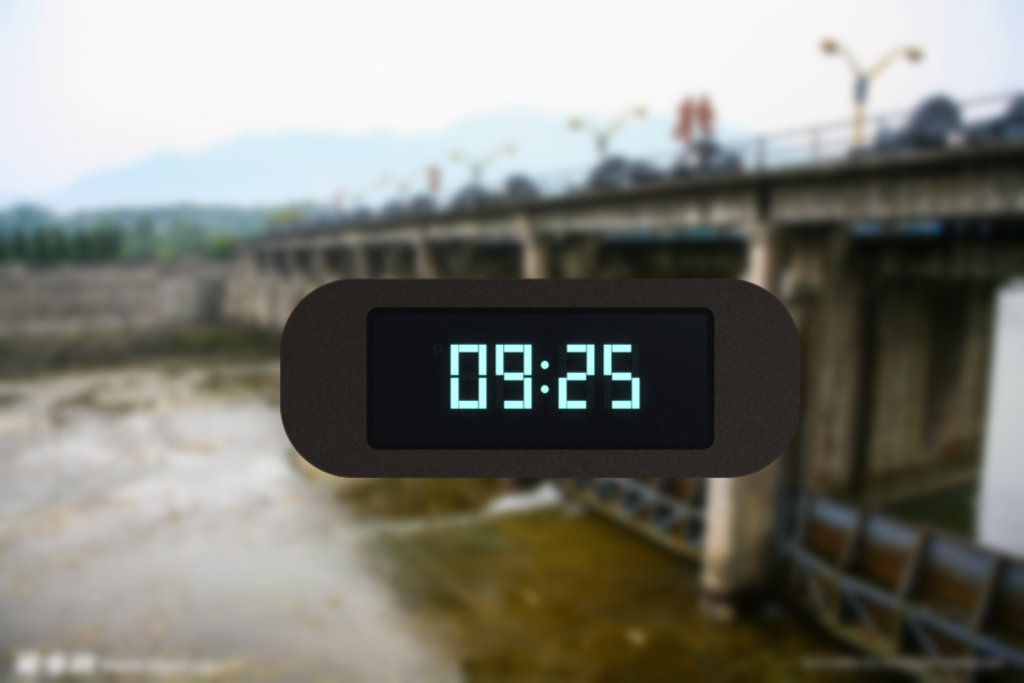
**9:25**
